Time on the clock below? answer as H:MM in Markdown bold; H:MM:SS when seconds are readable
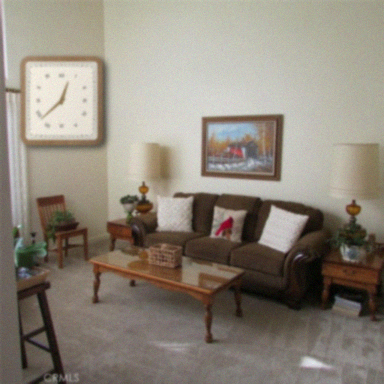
**12:38**
